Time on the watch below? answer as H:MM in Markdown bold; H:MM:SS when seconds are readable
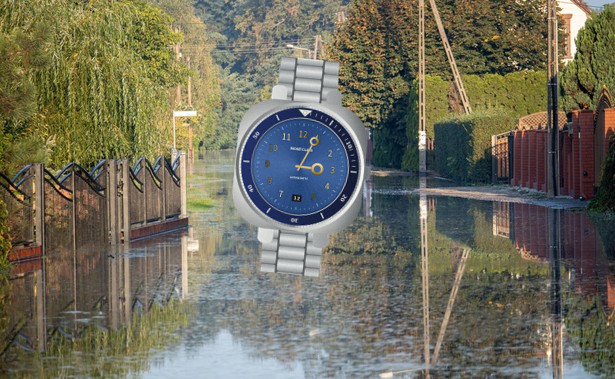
**3:04**
